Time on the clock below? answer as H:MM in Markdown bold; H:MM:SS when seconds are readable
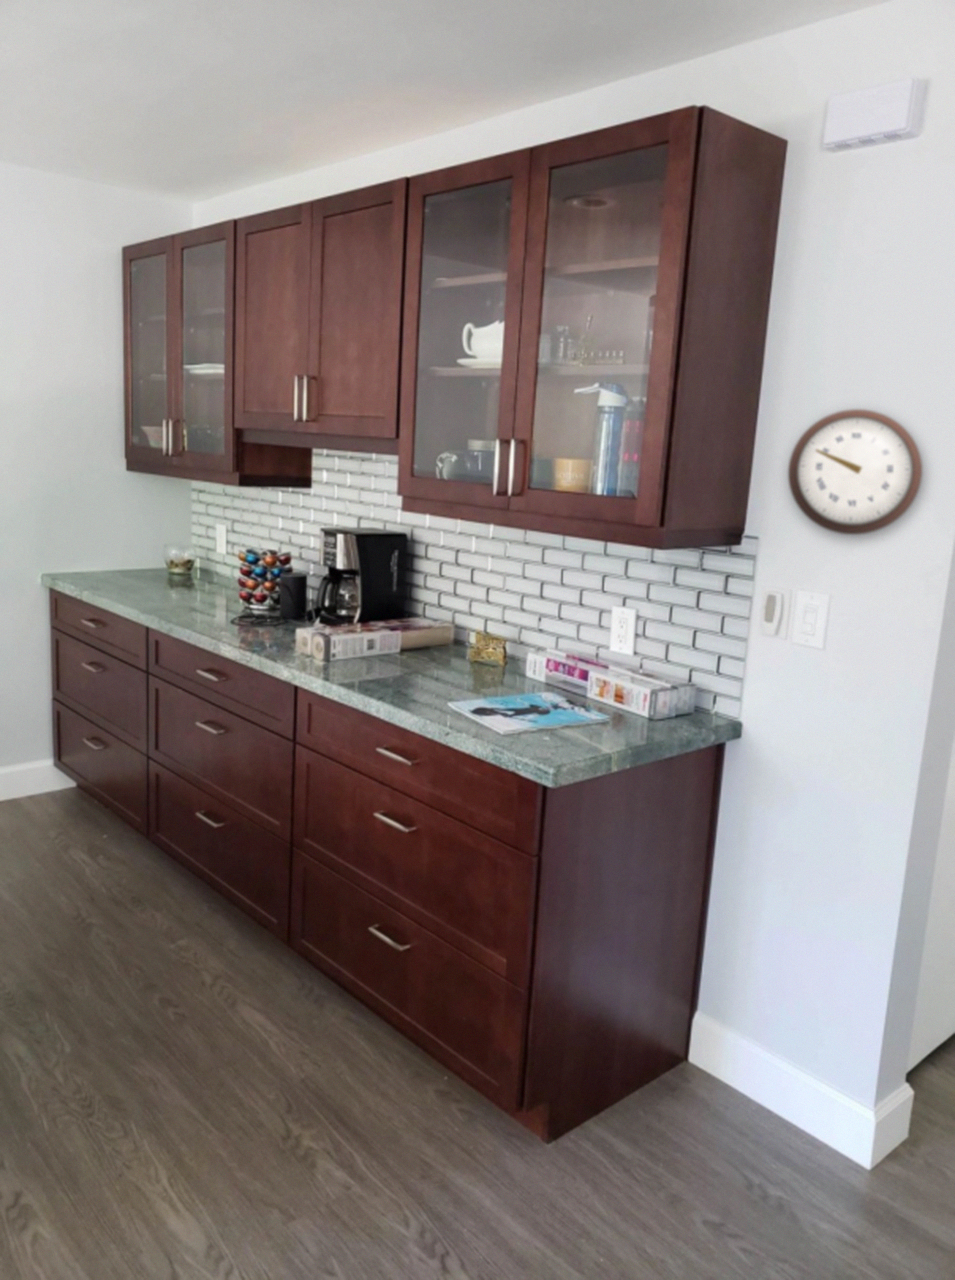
**9:49**
